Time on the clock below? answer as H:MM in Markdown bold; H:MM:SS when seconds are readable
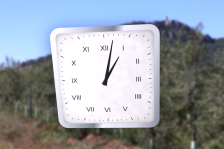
**1:02**
